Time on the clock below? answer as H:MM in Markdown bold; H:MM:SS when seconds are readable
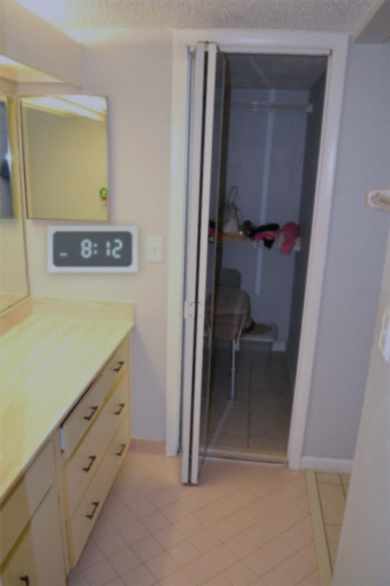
**8:12**
